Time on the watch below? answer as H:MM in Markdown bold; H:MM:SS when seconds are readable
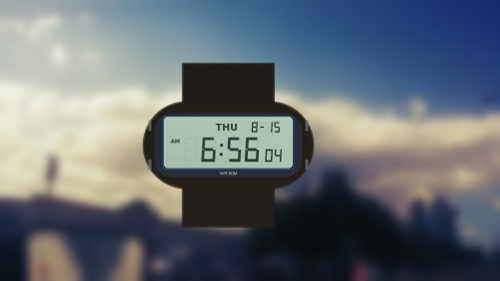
**6:56:04**
